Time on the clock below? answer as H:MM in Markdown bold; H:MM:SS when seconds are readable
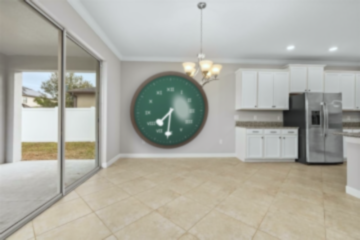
**7:31**
